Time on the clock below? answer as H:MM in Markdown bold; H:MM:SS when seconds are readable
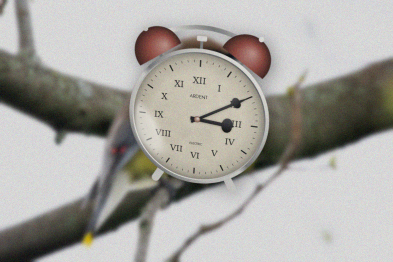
**3:10**
